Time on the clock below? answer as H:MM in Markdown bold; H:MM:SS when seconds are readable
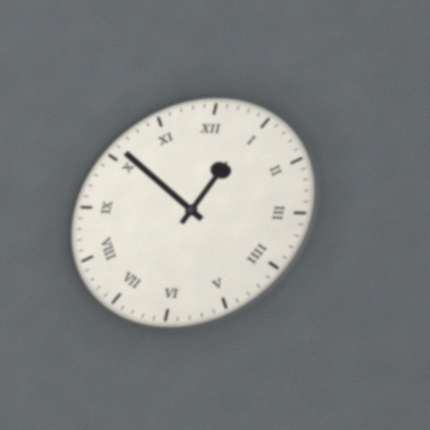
**12:51**
